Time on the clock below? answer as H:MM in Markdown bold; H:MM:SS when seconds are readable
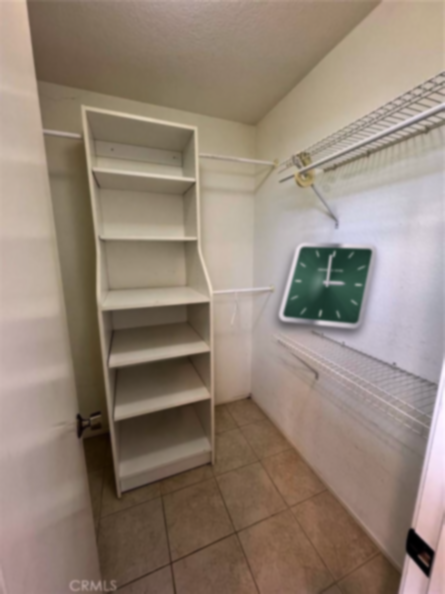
**2:59**
